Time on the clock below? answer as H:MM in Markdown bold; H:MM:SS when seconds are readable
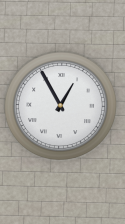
**12:55**
